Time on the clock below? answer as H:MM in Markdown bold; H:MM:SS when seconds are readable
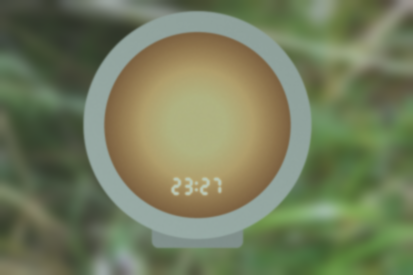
**23:27**
